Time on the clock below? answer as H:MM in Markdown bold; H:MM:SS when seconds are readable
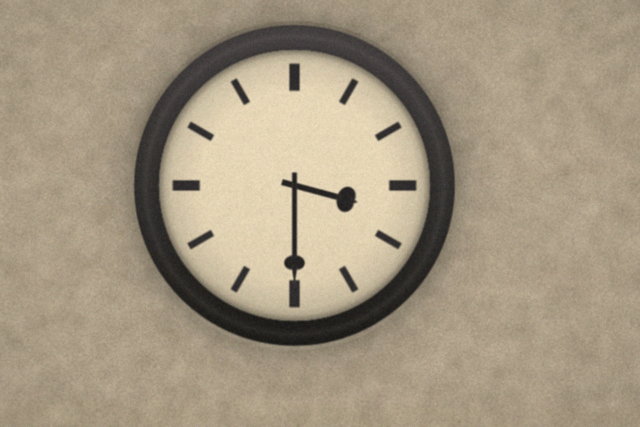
**3:30**
